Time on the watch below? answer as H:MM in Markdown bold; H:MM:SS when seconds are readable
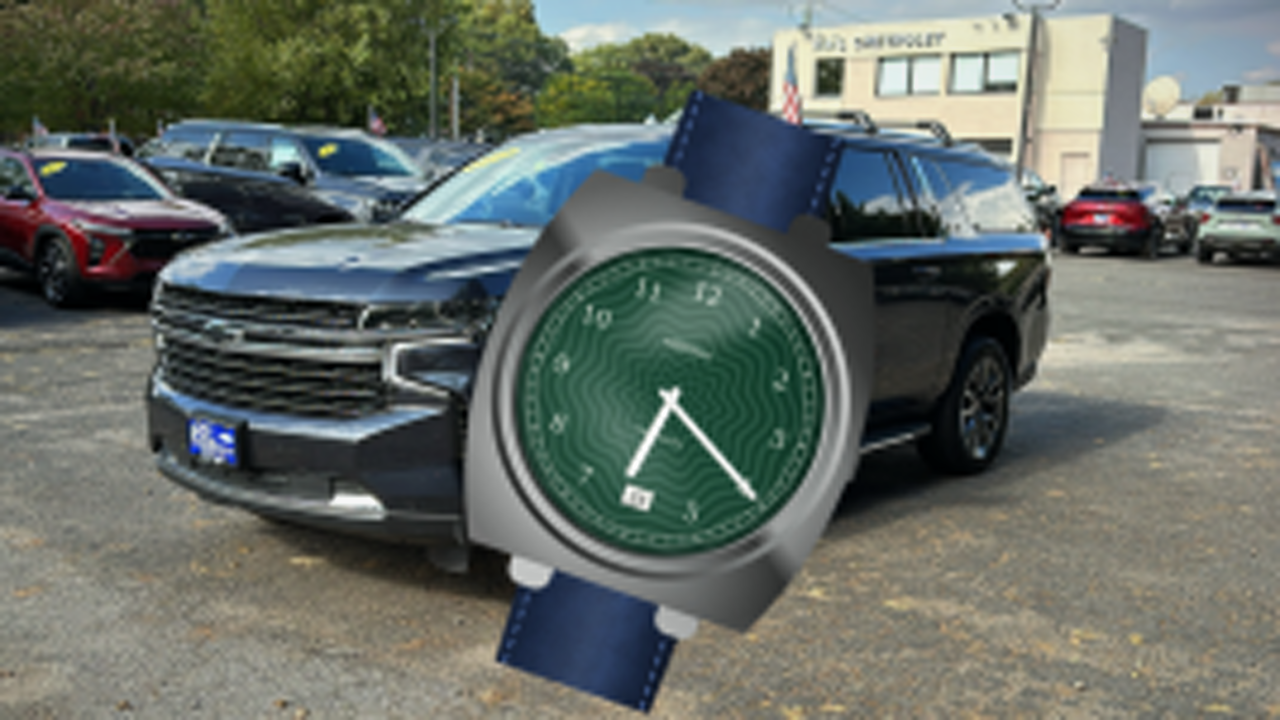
**6:20**
